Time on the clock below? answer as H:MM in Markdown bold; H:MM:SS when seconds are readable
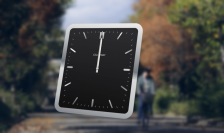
**12:00**
